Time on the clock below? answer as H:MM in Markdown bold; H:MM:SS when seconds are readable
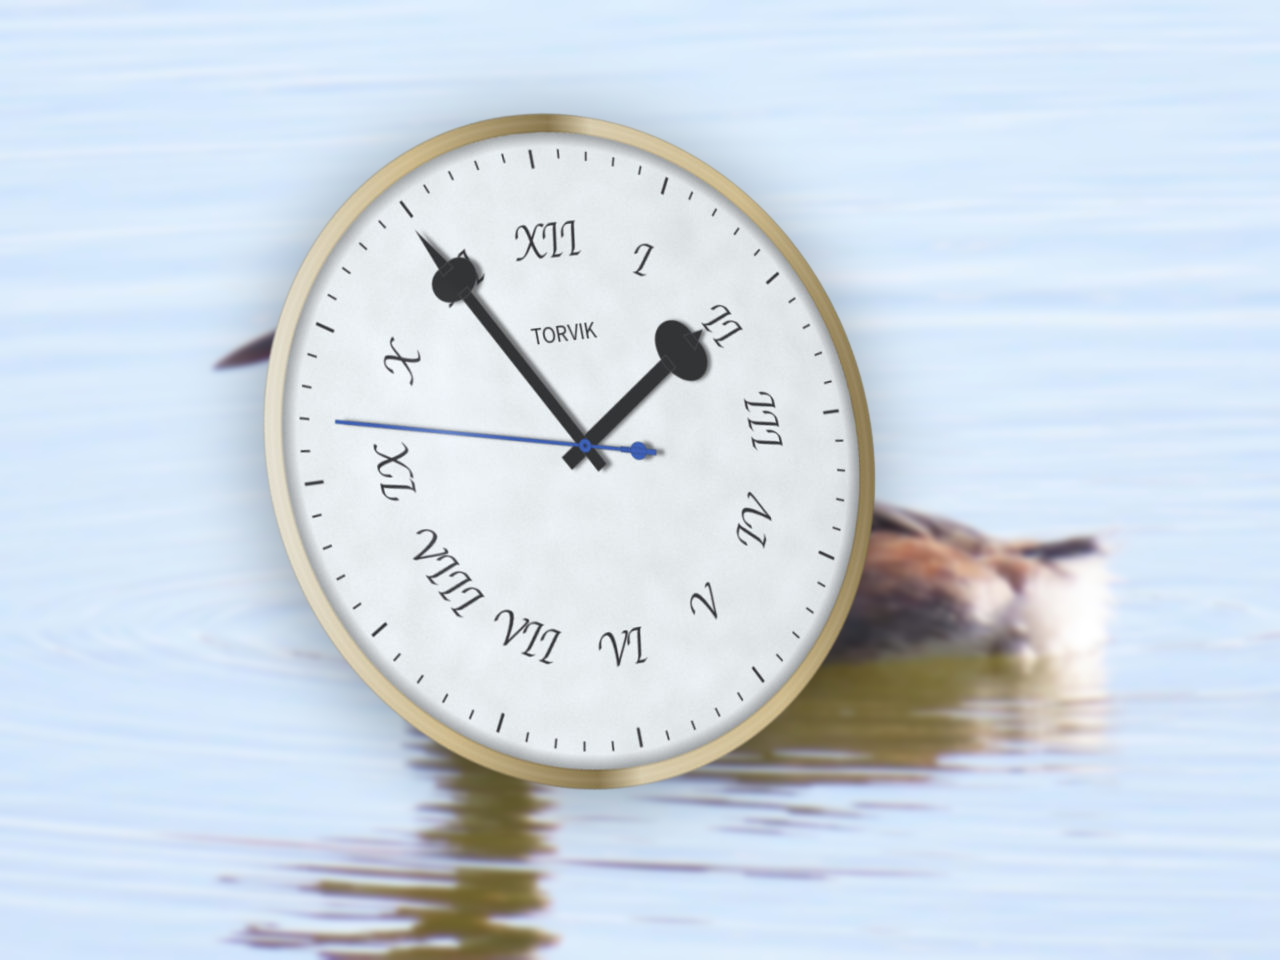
**1:54:47**
